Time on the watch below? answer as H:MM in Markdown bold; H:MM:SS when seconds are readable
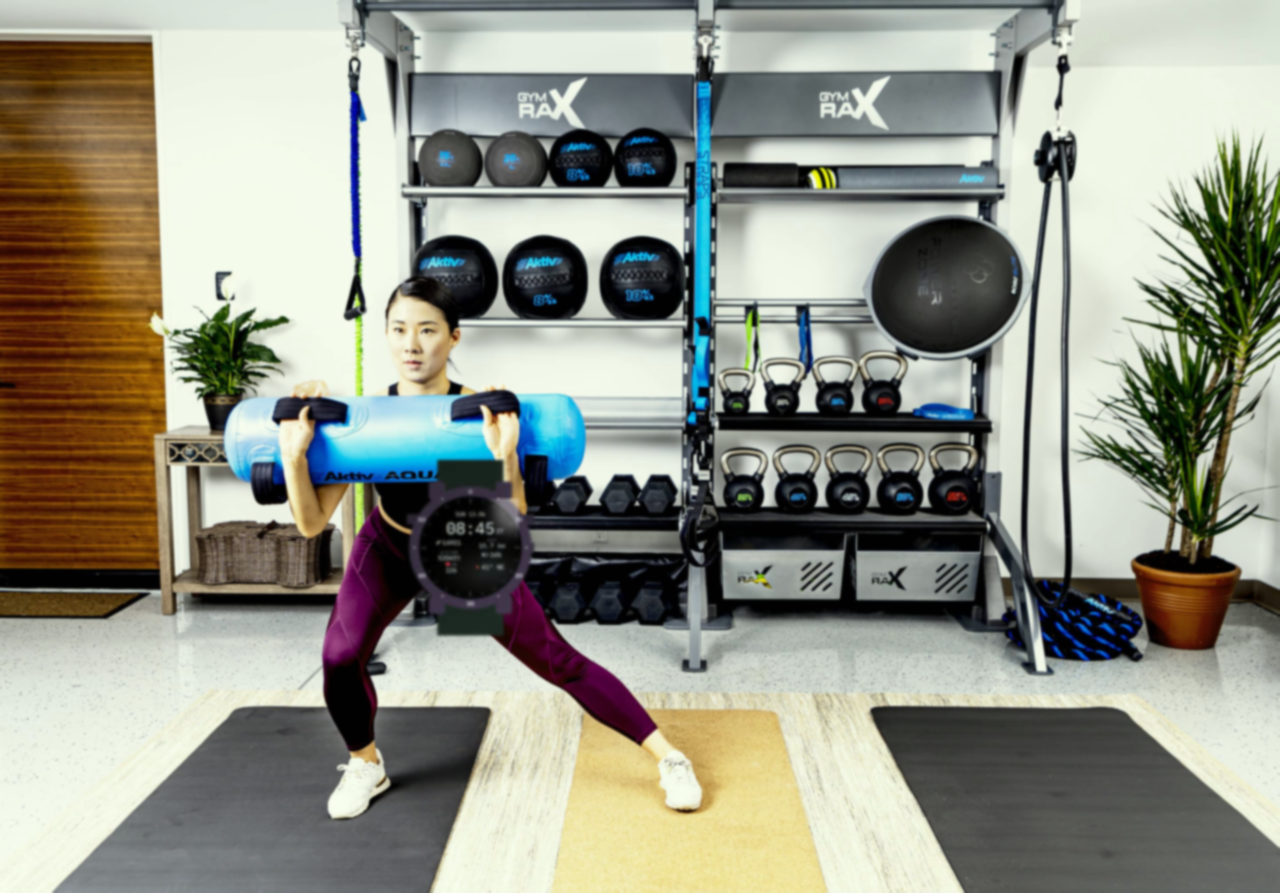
**8:45**
